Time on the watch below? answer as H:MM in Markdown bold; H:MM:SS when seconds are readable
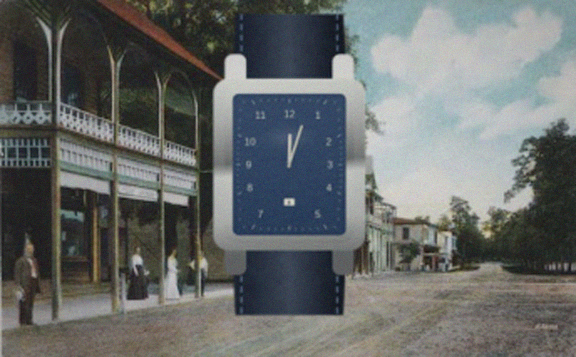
**12:03**
